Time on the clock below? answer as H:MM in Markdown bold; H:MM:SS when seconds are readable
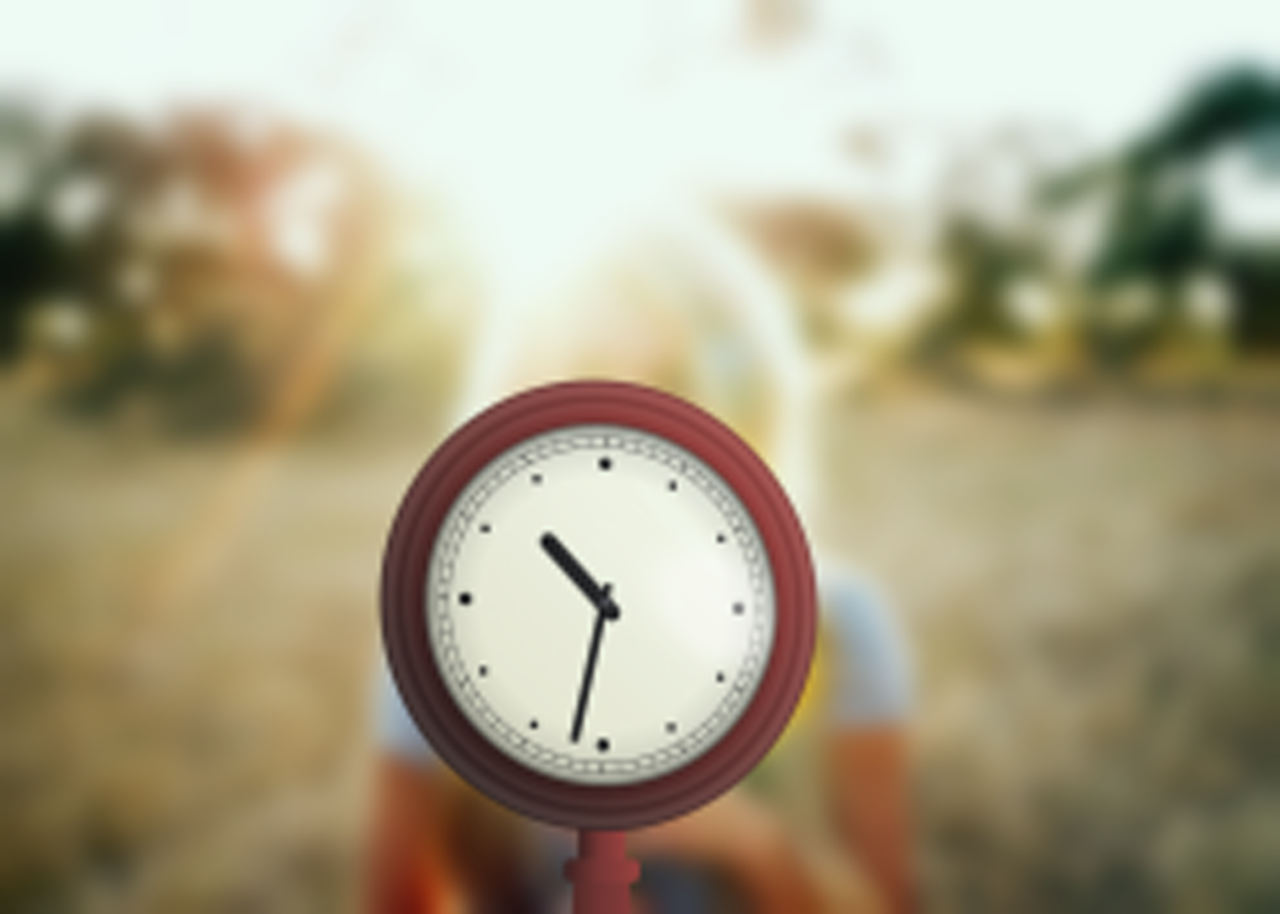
**10:32**
